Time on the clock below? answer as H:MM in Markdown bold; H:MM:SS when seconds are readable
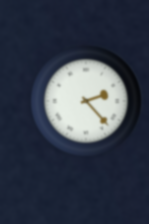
**2:23**
